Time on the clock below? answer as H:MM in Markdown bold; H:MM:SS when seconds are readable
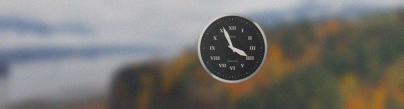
**3:56**
